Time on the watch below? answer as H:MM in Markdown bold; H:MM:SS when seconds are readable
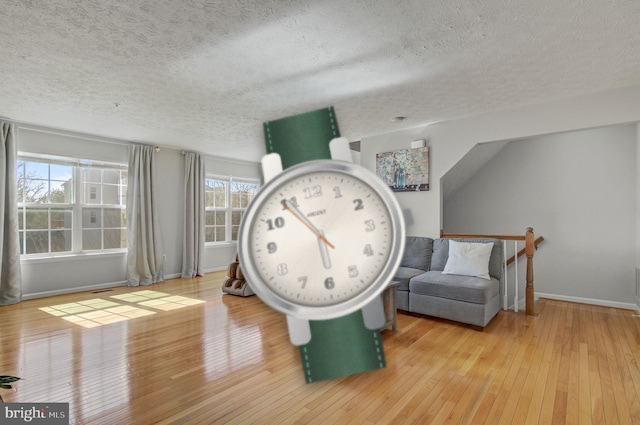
**5:54:54**
